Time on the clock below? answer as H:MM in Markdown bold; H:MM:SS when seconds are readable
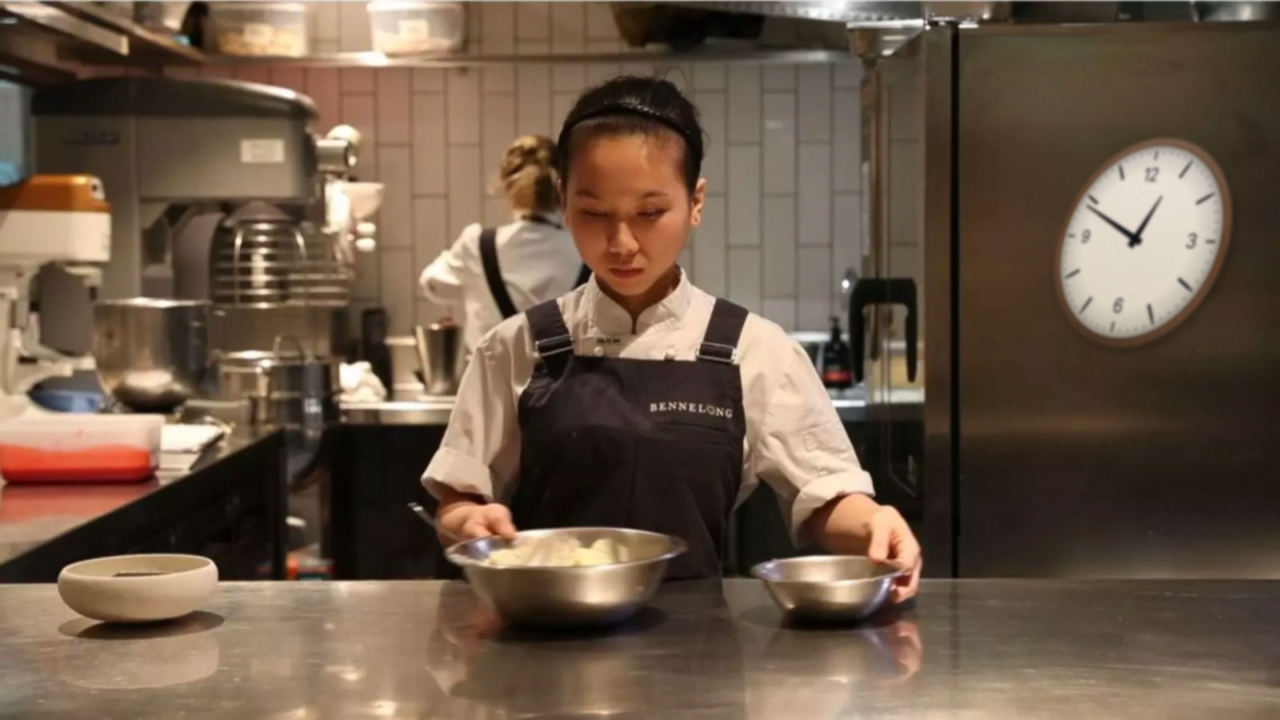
**12:49**
